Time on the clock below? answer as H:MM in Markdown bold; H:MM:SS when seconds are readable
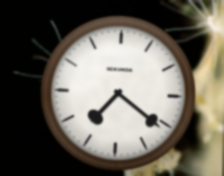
**7:21**
